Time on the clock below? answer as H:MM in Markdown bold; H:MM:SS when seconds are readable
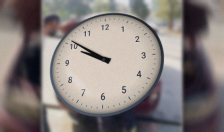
**9:51**
